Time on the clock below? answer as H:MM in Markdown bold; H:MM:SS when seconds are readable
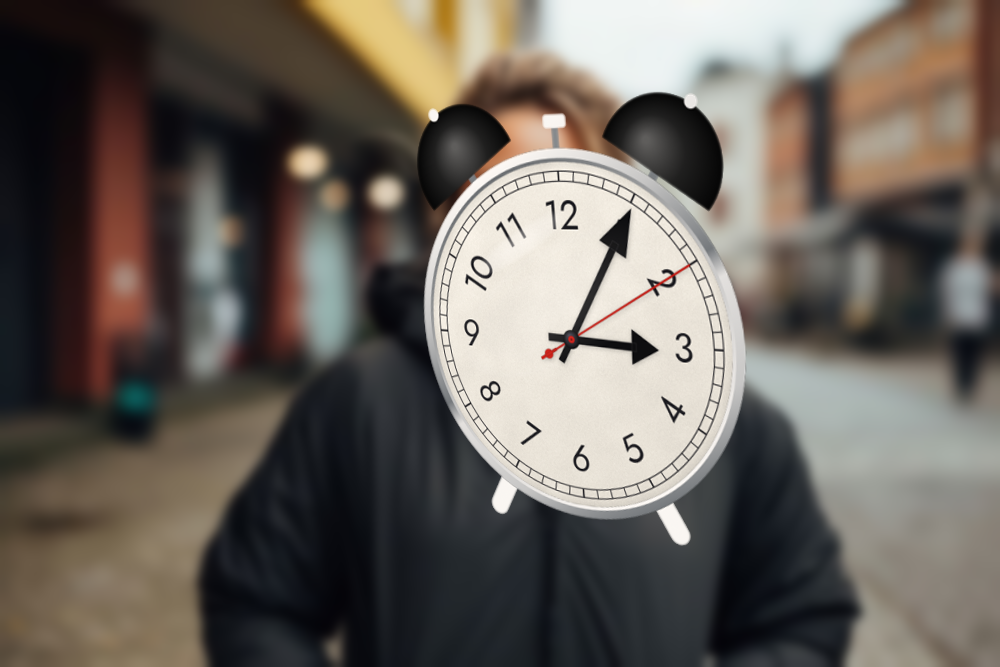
**3:05:10**
